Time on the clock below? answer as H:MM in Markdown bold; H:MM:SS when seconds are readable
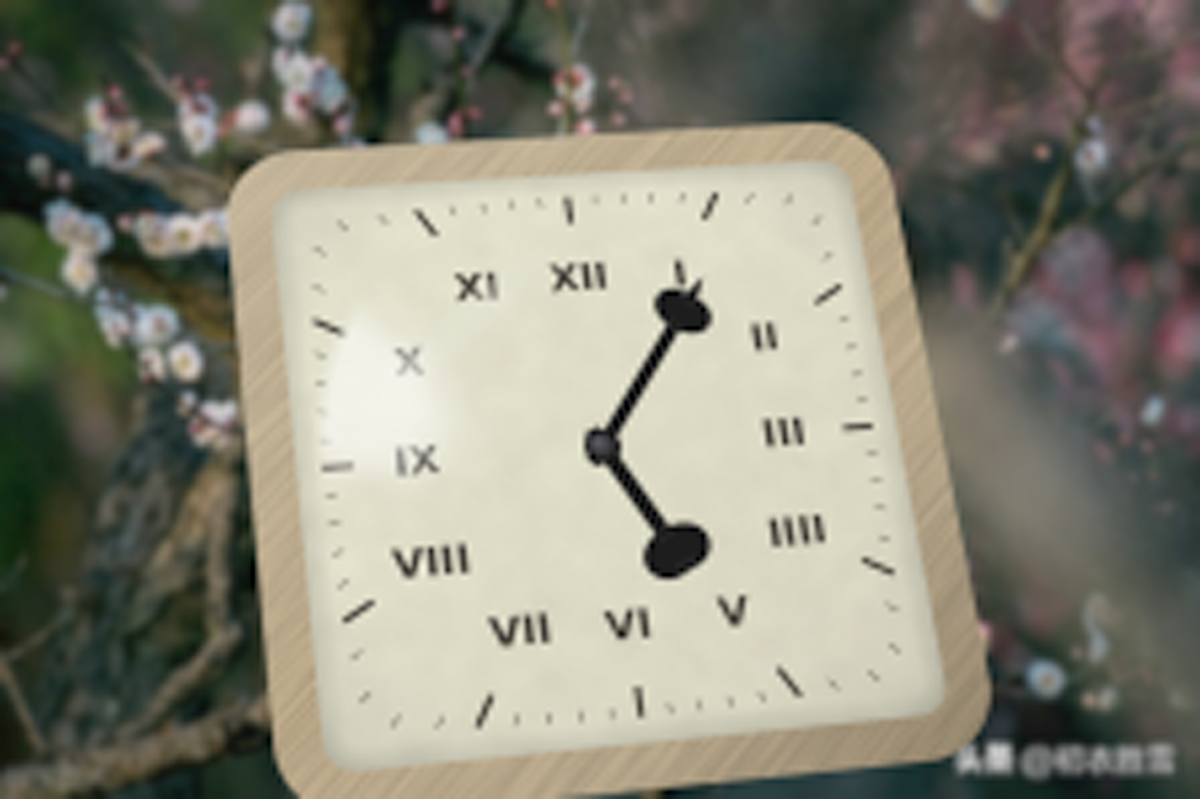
**5:06**
